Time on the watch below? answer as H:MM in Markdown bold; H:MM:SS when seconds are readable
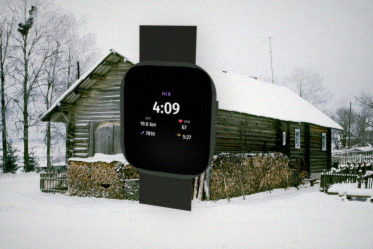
**4:09**
